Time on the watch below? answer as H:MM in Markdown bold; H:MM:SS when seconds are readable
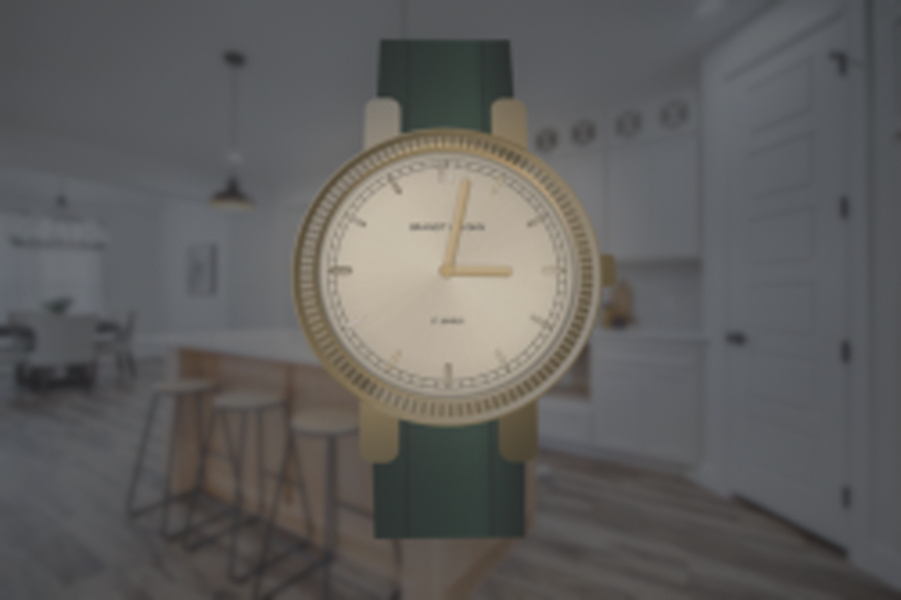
**3:02**
